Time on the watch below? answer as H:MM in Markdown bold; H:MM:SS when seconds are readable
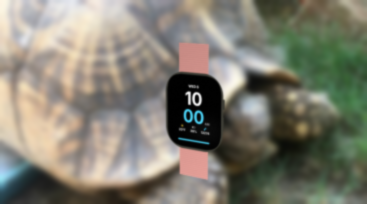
**10:00**
